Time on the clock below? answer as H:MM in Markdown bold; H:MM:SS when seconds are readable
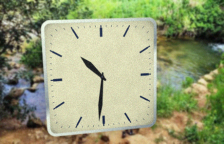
**10:31**
